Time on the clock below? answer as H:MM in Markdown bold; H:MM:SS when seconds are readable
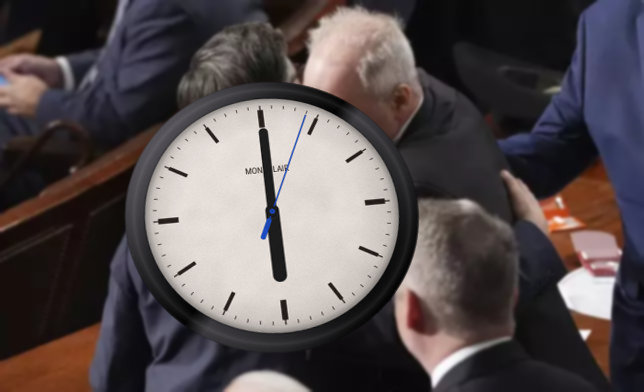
**6:00:04**
